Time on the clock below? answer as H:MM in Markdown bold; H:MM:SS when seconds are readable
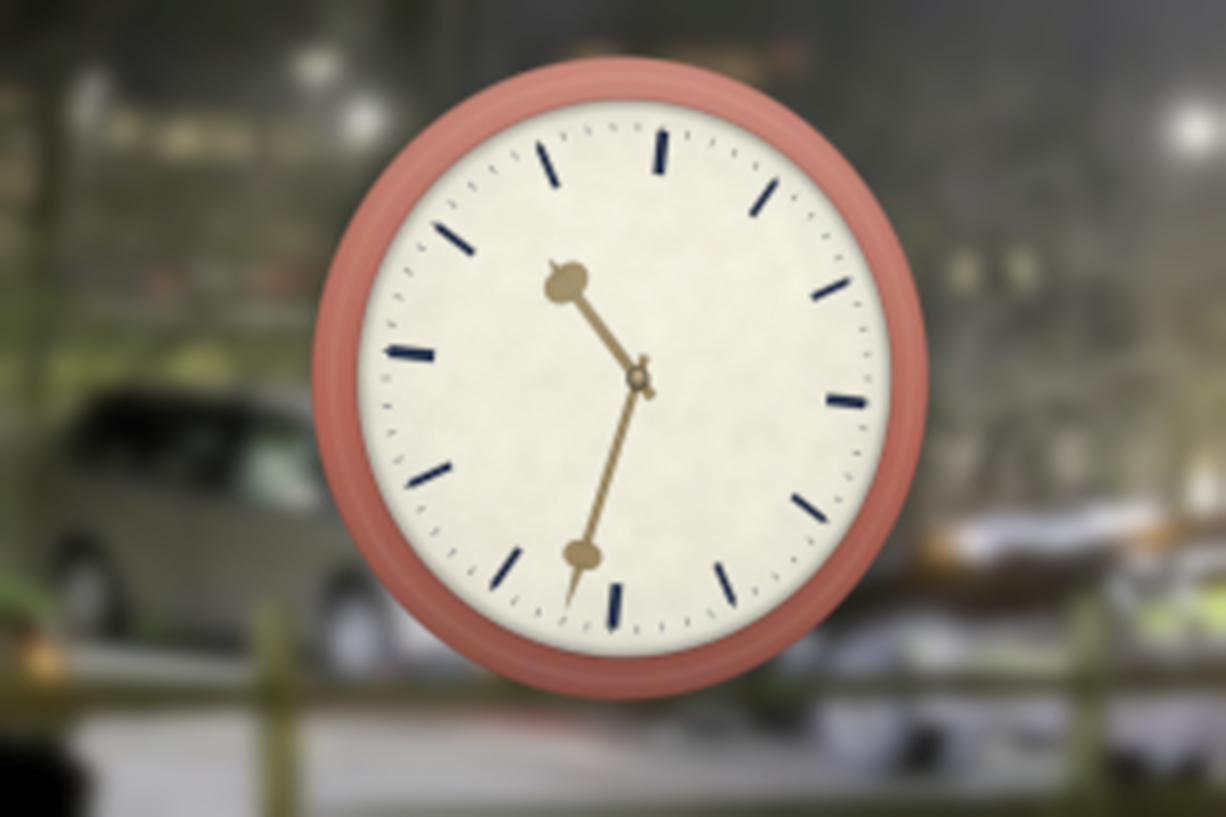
**10:32**
